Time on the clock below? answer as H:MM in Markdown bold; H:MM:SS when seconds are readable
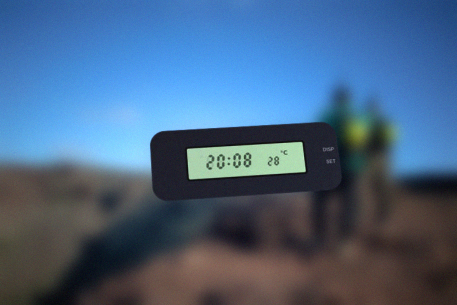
**20:08**
